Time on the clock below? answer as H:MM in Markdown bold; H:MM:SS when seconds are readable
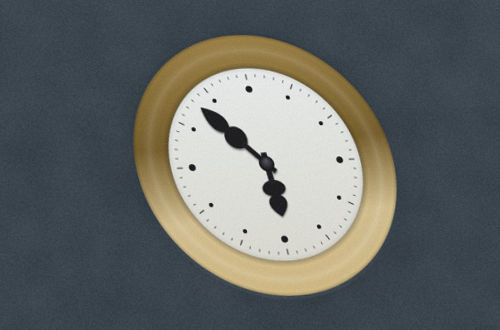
**5:53**
